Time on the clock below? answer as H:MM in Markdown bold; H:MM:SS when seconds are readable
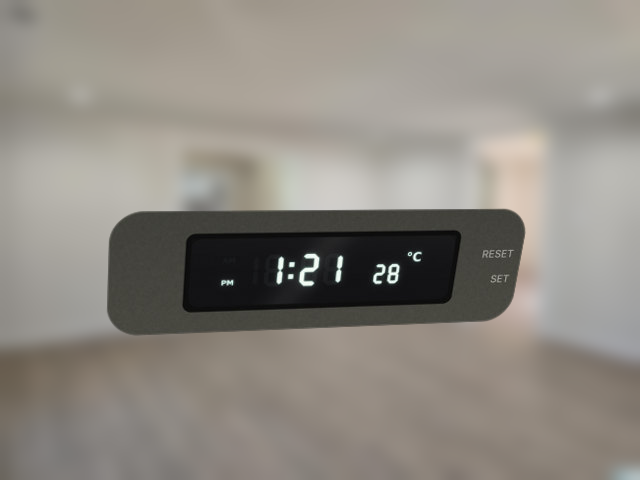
**1:21**
